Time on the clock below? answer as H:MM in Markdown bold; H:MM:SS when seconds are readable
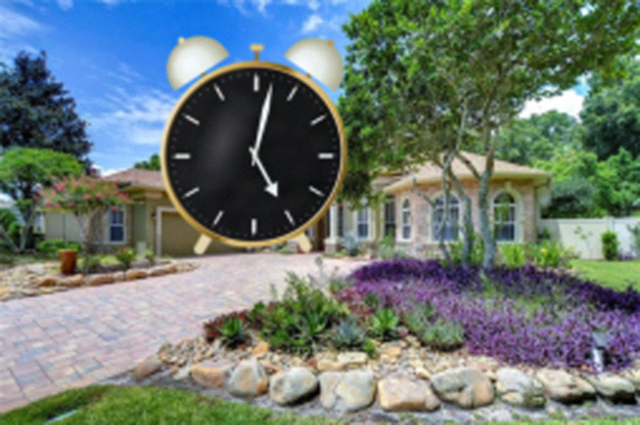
**5:02**
